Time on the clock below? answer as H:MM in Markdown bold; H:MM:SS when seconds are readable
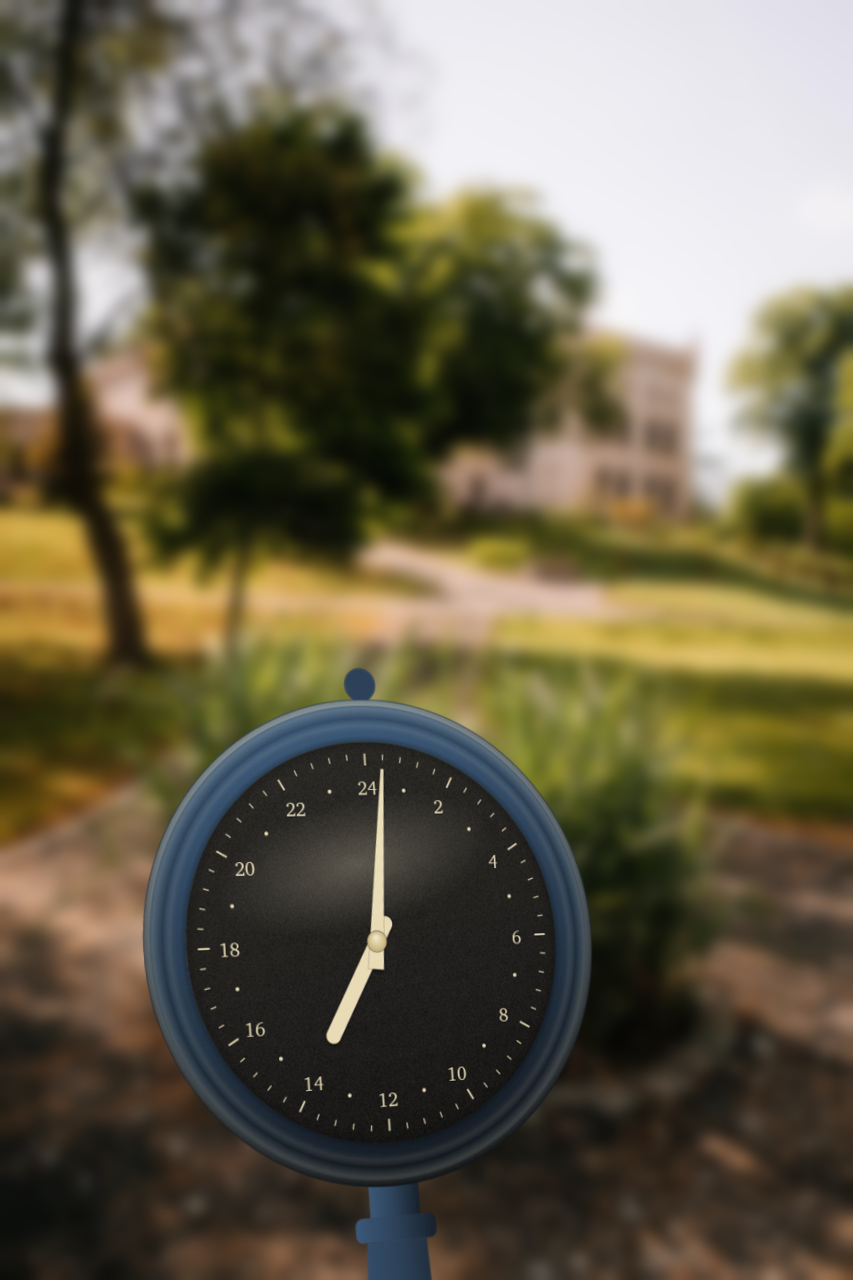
**14:01**
